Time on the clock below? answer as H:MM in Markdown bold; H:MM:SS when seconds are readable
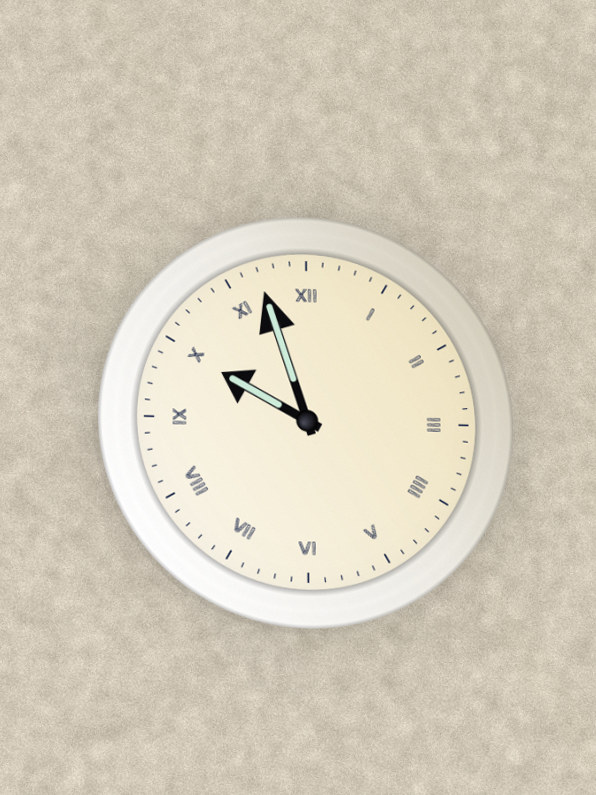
**9:57**
